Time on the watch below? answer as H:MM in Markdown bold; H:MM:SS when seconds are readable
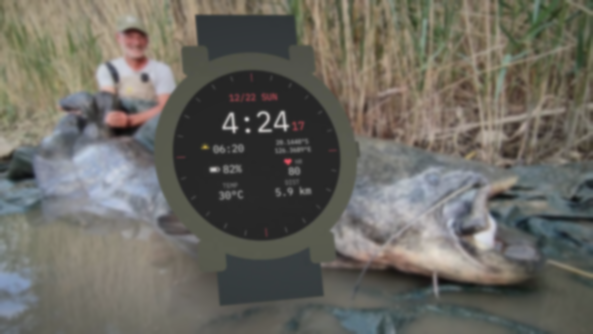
**4:24:17**
